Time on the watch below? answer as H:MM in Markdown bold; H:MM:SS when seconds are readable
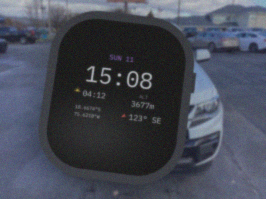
**15:08**
